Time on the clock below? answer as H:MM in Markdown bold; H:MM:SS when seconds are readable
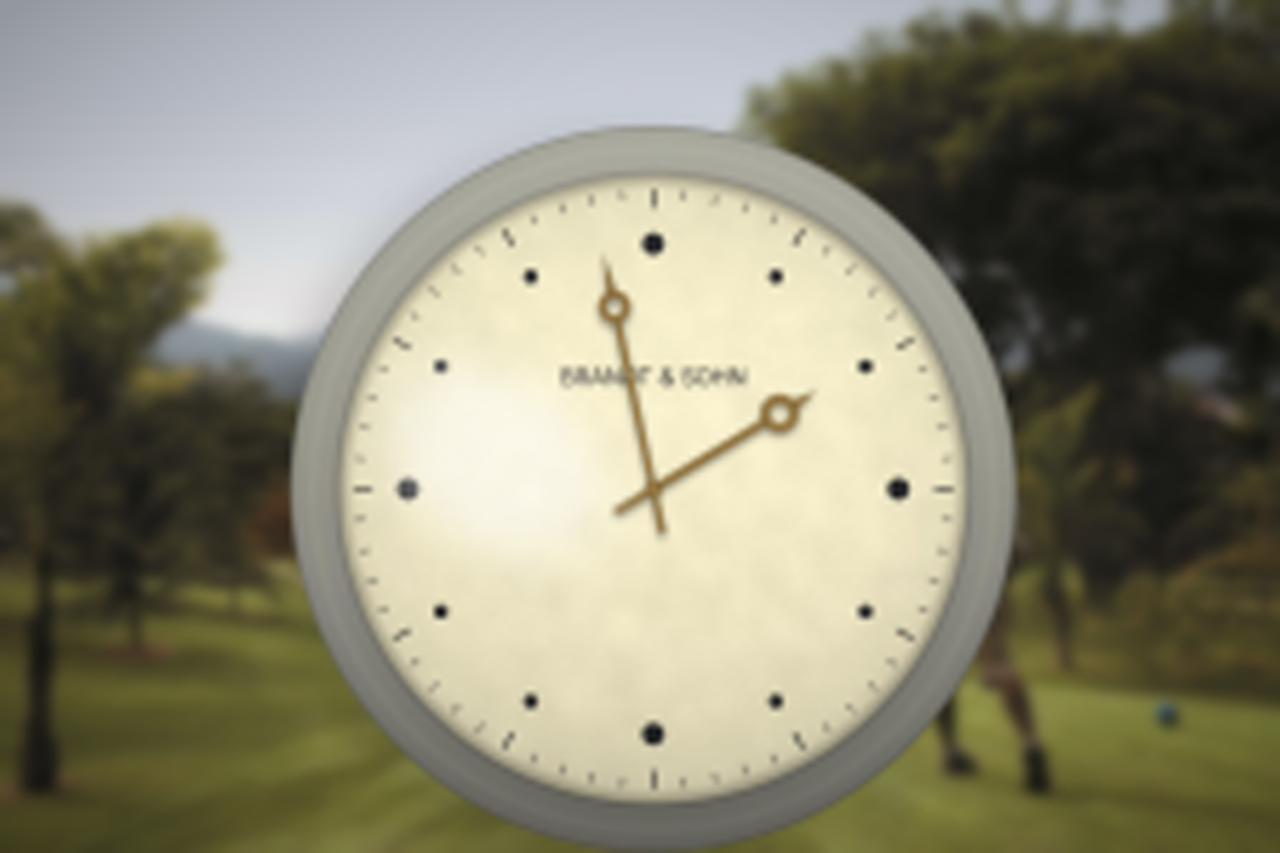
**1:58**
